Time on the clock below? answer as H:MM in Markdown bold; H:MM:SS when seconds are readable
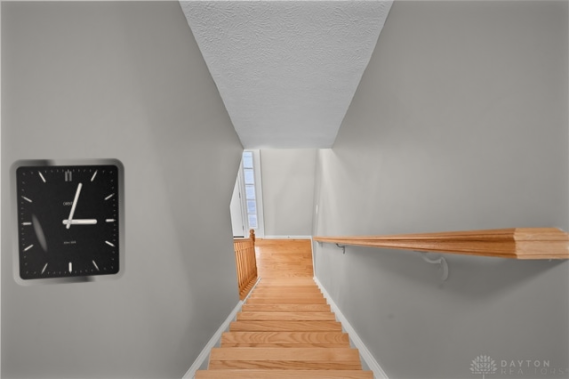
**3:03**
